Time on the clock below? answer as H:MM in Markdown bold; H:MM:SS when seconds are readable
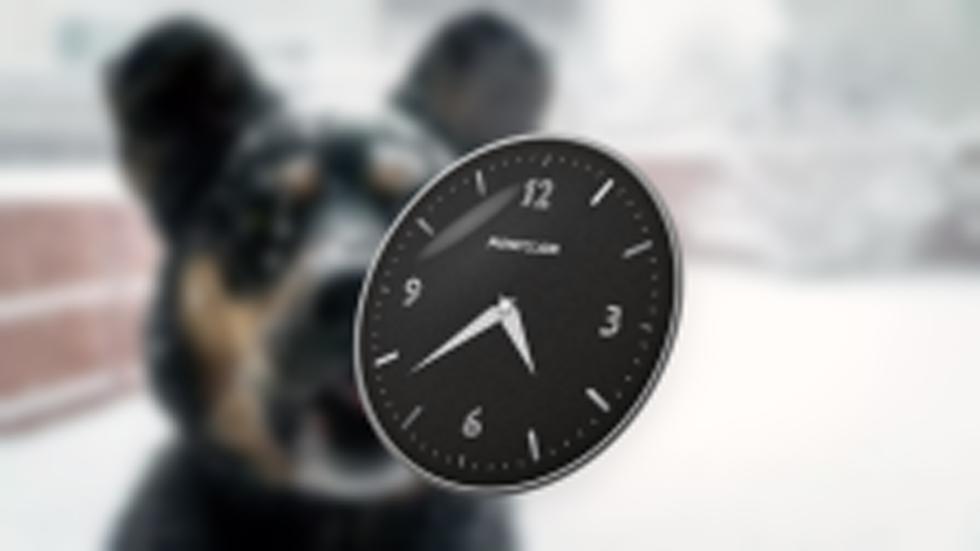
**4:38**
